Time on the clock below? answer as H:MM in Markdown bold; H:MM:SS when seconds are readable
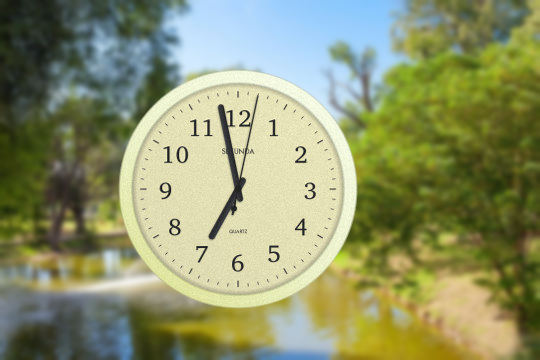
**6:58:02**
